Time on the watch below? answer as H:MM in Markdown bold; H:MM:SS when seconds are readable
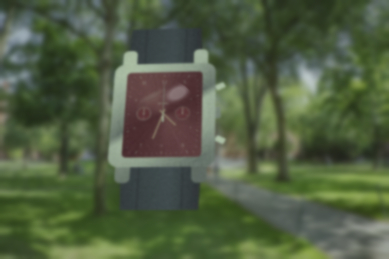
**4:33**
